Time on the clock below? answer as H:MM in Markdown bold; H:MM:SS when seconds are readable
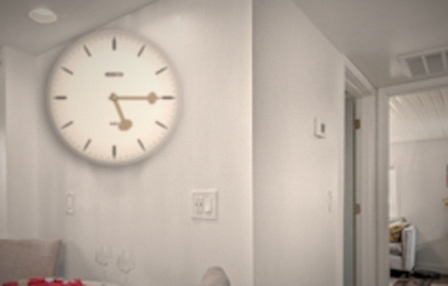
**5:15**
